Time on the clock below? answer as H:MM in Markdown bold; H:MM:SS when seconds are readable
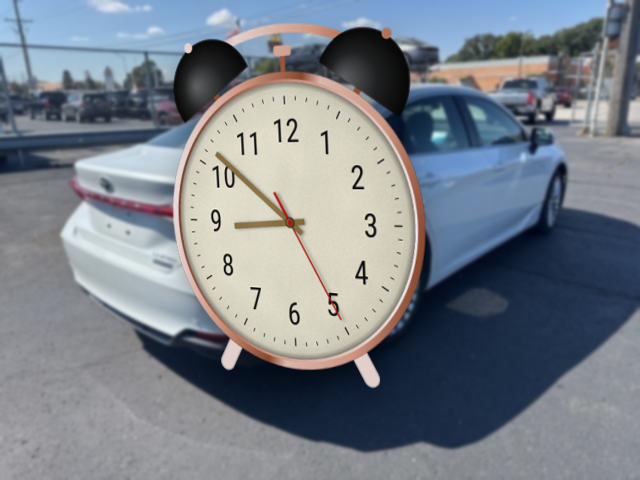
**8:51:25**
